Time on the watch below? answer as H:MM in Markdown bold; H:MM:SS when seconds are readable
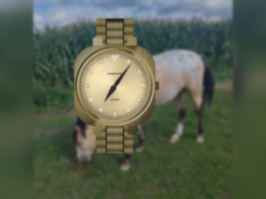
**7:06**
